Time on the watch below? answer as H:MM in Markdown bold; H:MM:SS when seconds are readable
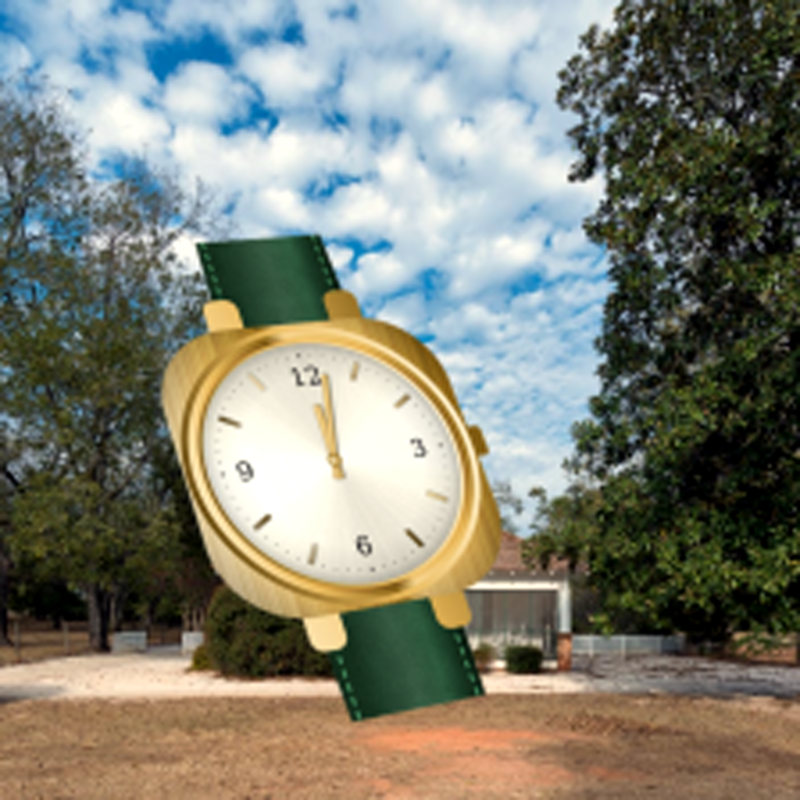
**12:02**
